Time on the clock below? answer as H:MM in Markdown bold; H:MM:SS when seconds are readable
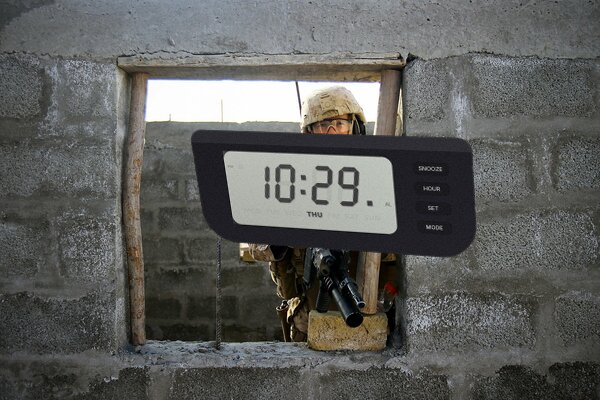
**10:29**
